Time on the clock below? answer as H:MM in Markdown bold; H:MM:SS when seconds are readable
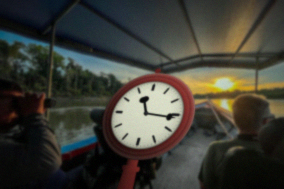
**11:16**
